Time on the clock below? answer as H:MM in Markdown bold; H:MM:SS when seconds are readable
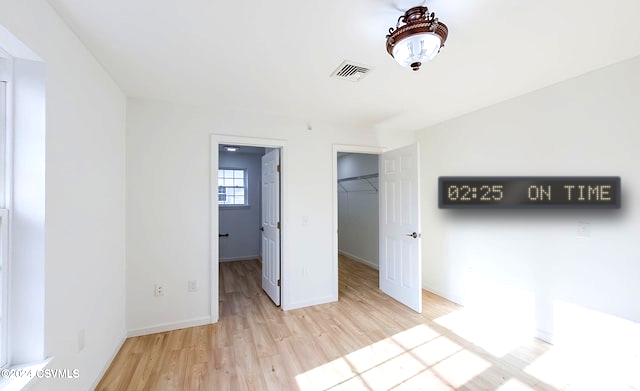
**2:25**
